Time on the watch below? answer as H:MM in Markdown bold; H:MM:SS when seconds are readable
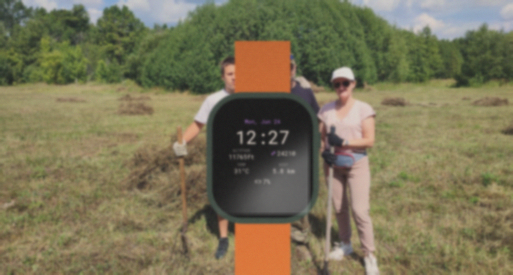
**12:27**
